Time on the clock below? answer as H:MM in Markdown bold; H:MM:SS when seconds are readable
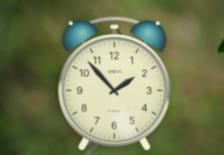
**1:53**
